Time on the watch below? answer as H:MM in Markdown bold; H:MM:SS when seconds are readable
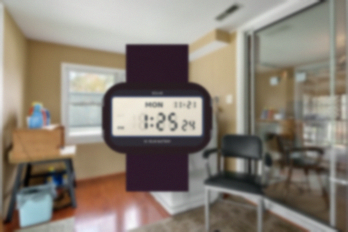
**1:25:24**
